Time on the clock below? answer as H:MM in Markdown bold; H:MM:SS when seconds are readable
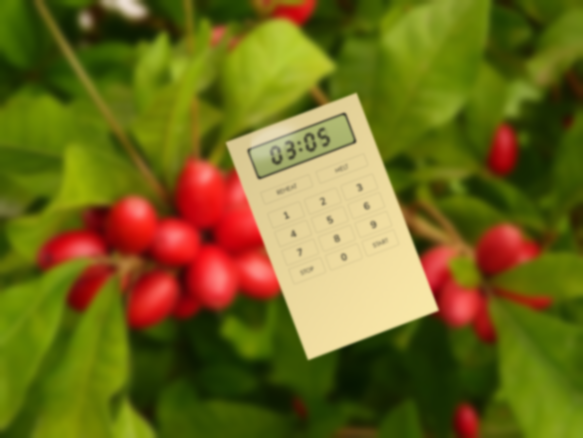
**3:05**
